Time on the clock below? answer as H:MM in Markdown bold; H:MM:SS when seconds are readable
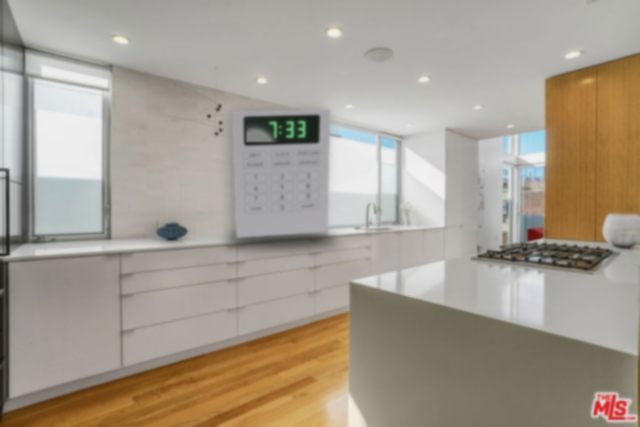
**7:33**
